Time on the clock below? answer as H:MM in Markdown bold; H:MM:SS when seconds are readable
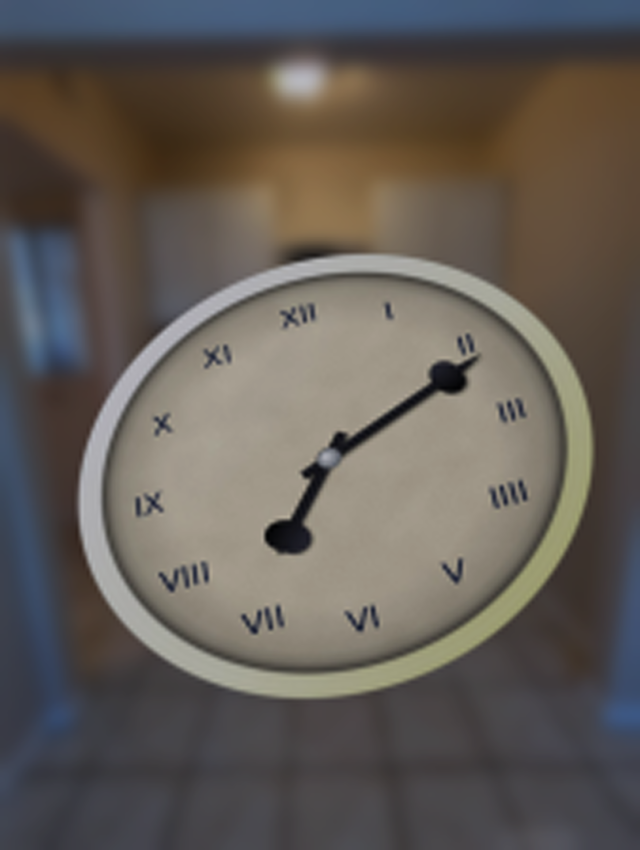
**7:11**
